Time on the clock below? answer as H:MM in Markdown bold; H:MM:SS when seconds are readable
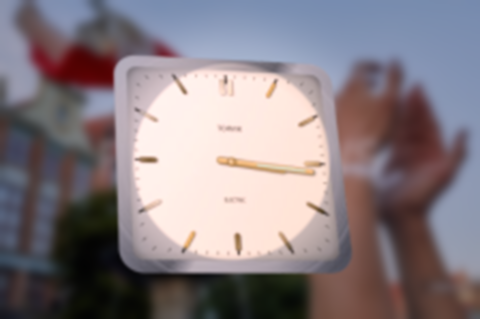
**3:16**
